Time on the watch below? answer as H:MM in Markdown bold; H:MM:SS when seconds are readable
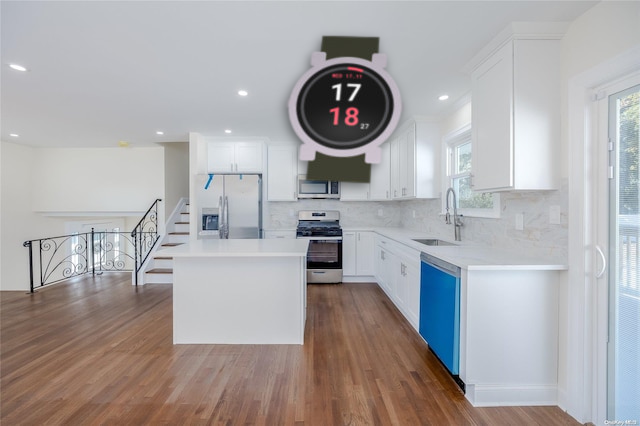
**17:18**
